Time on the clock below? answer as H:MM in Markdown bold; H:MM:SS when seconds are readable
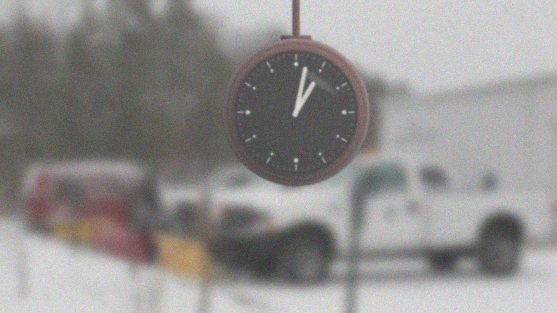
**1:02**
